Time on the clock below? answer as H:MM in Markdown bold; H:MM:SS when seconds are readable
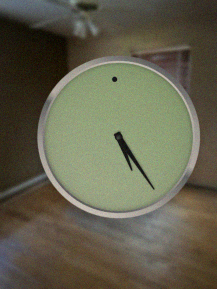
**5:25**
